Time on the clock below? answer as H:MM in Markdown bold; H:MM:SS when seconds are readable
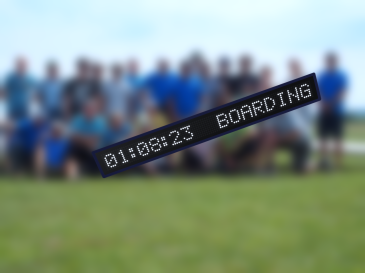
**1:08:23**
